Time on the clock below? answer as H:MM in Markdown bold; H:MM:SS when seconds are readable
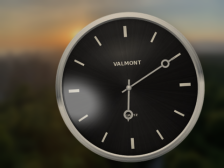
**6:10**
